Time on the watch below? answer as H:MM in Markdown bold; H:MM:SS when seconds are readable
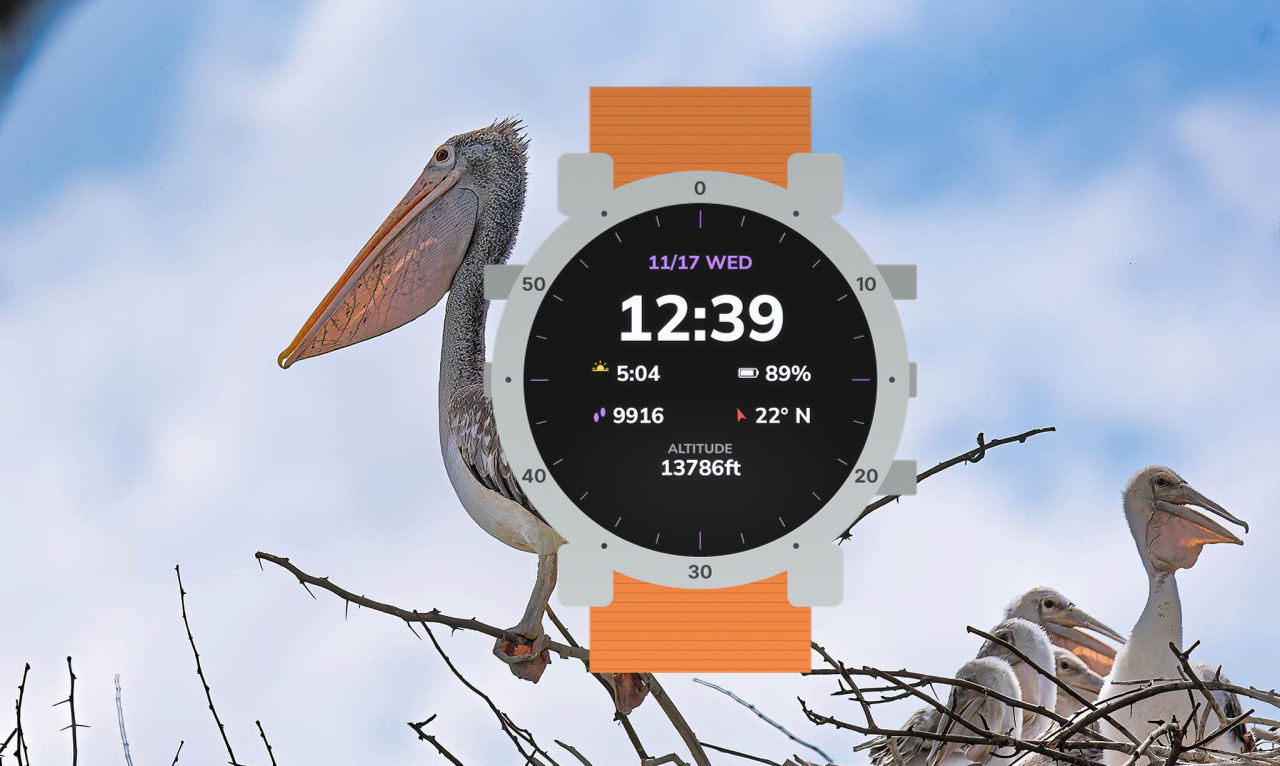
**12:39**
